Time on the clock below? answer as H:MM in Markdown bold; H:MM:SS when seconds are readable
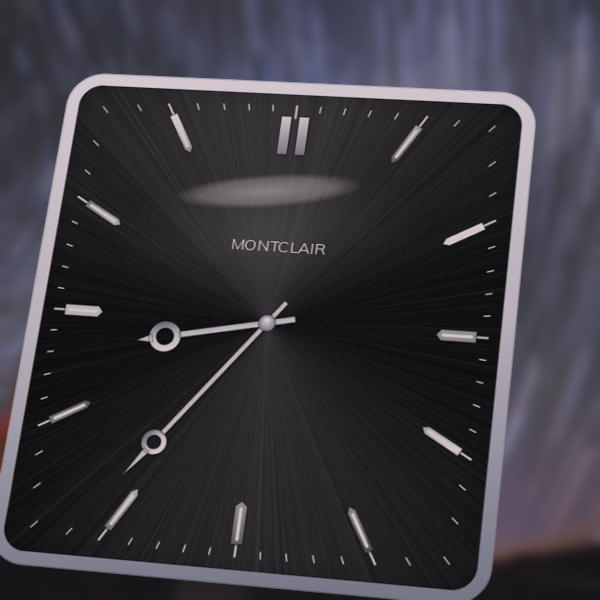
**8:36**
